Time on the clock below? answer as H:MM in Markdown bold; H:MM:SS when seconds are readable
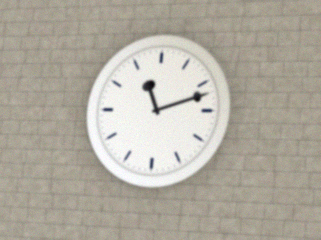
**11:12**
